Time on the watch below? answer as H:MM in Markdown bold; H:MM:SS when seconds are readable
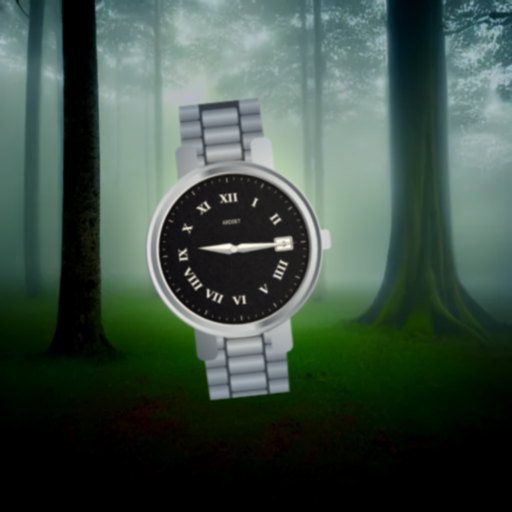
**9:15**
